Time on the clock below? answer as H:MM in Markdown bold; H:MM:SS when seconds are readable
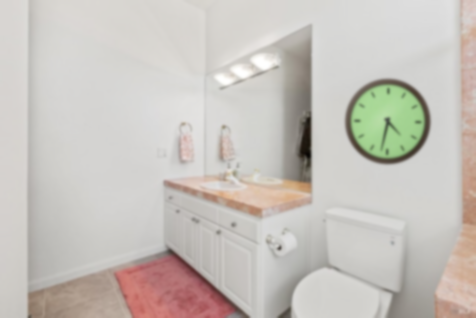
**4:32**
